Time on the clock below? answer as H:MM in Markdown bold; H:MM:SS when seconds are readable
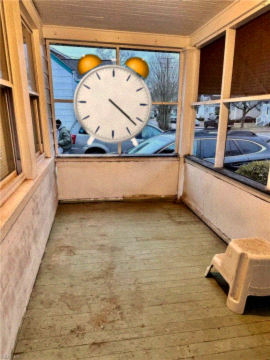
**4:22**
